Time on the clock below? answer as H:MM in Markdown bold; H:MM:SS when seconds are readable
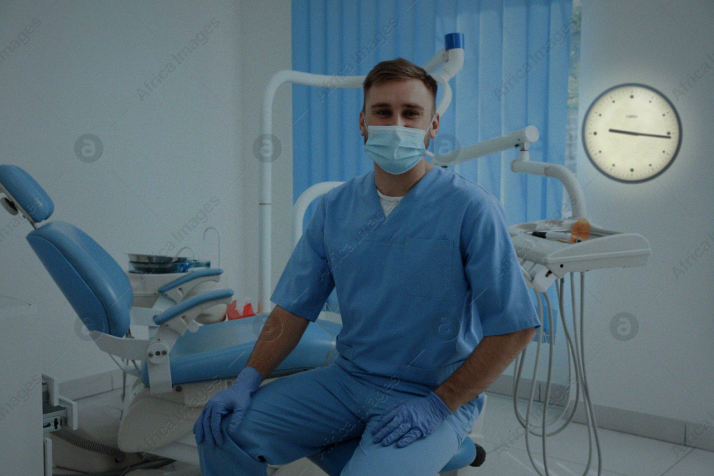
**9:16**
